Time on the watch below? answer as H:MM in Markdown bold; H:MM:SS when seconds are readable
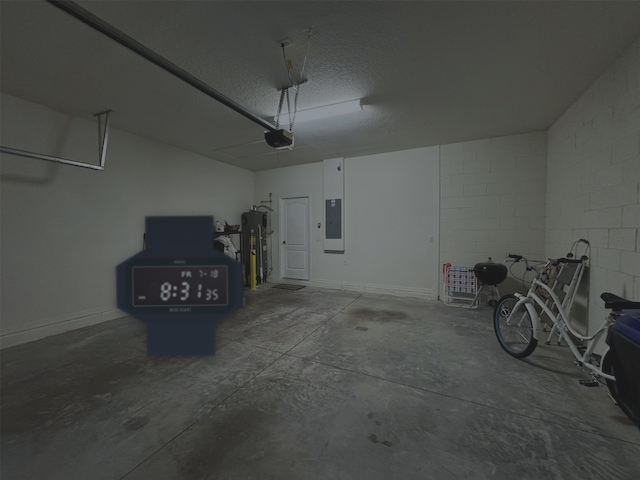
**8:31:35**
